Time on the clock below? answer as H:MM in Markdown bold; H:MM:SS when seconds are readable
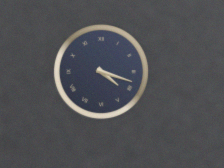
**4:18**
